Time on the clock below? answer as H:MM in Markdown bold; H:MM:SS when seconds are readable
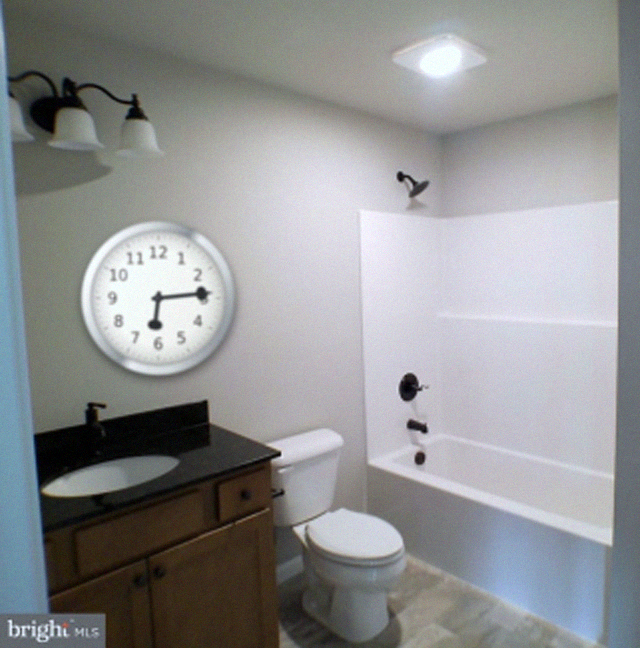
**6:14**
